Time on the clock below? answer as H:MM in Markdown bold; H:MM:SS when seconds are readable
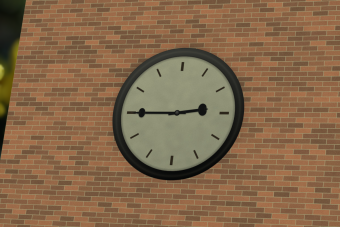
**2:45**
